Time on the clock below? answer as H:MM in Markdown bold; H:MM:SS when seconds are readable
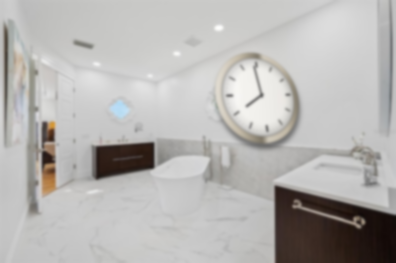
**7:59**
